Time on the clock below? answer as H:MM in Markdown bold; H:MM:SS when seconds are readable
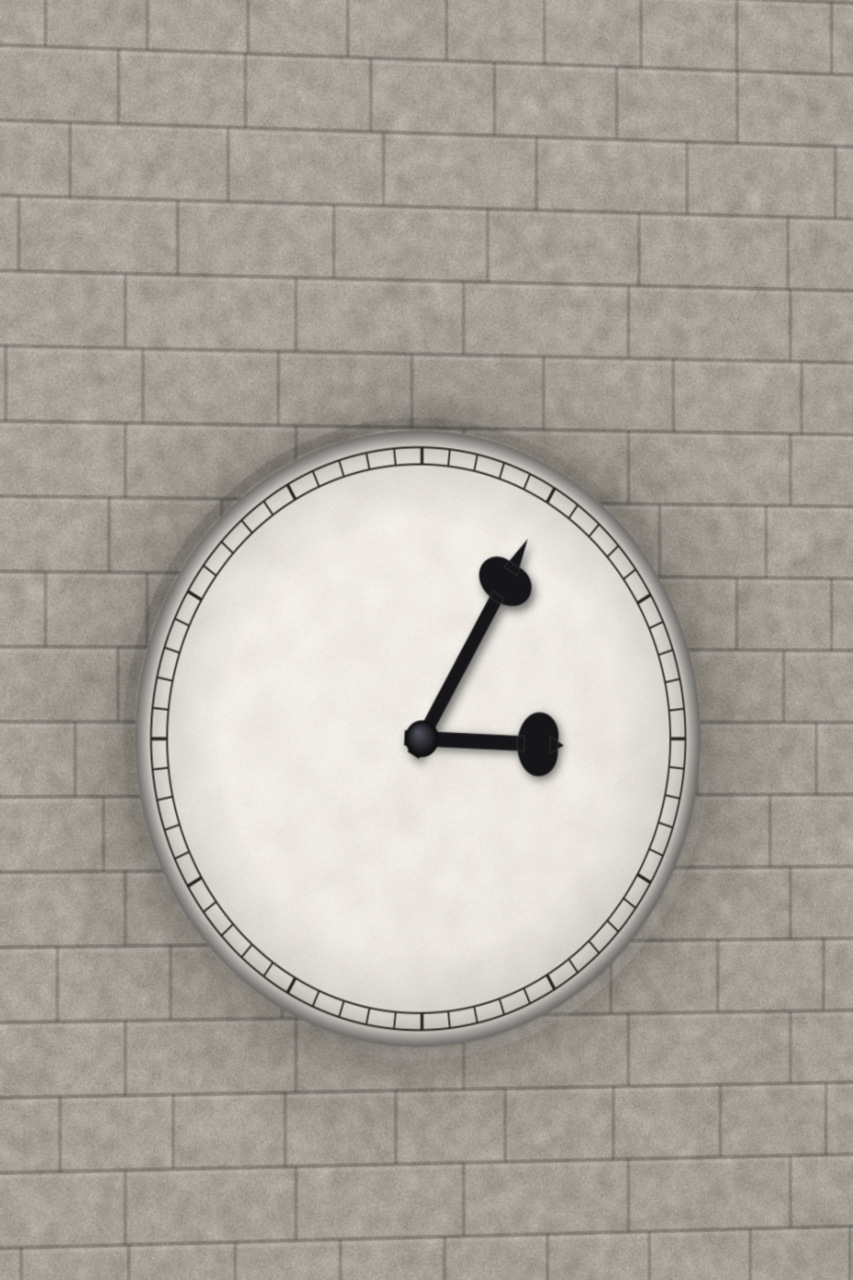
**3:05**
